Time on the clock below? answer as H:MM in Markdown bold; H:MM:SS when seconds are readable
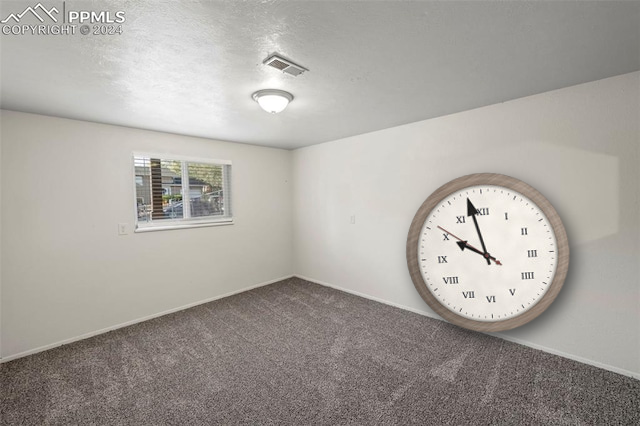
**9:57:51**
